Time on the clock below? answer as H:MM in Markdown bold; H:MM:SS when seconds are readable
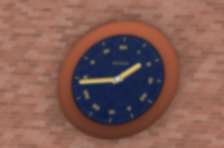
**1:44**
